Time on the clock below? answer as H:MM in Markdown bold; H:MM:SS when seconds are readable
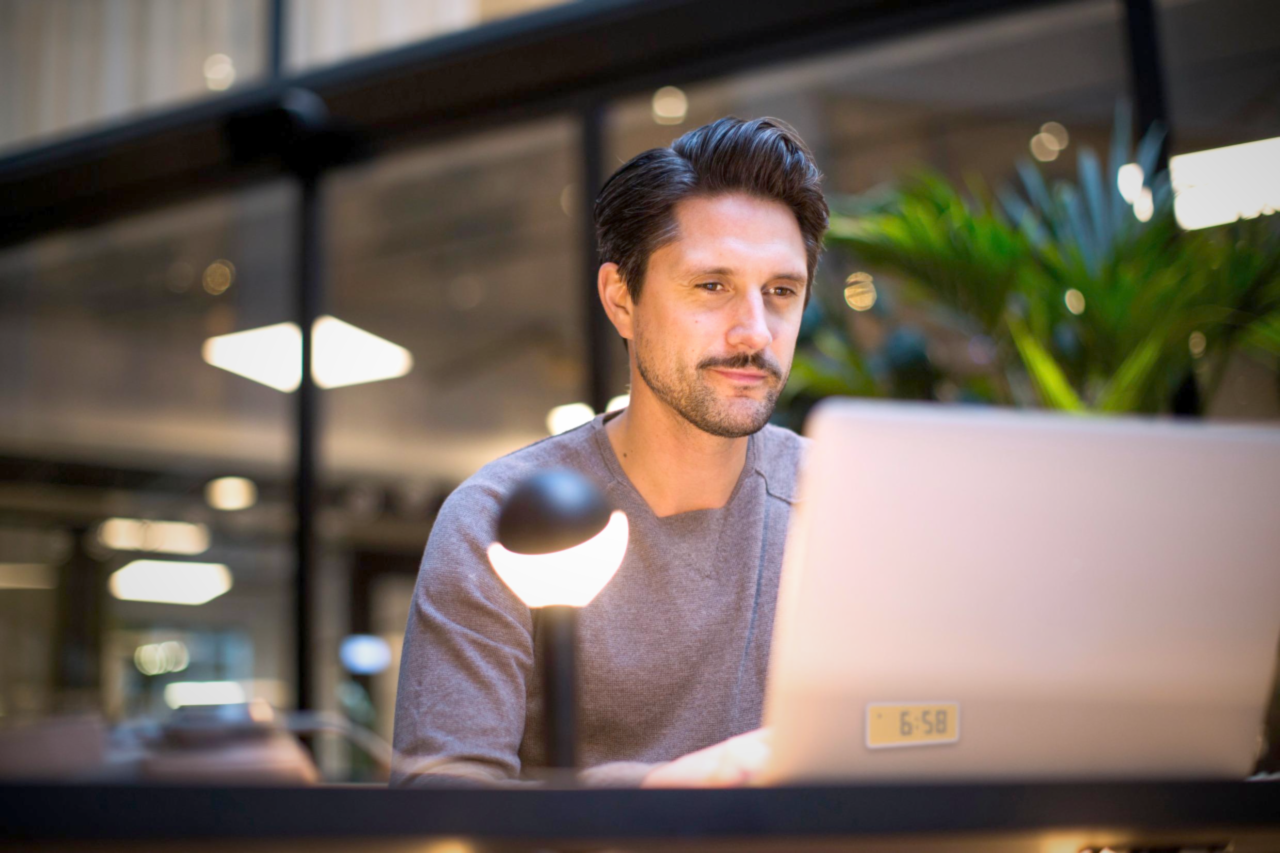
**6:58**
